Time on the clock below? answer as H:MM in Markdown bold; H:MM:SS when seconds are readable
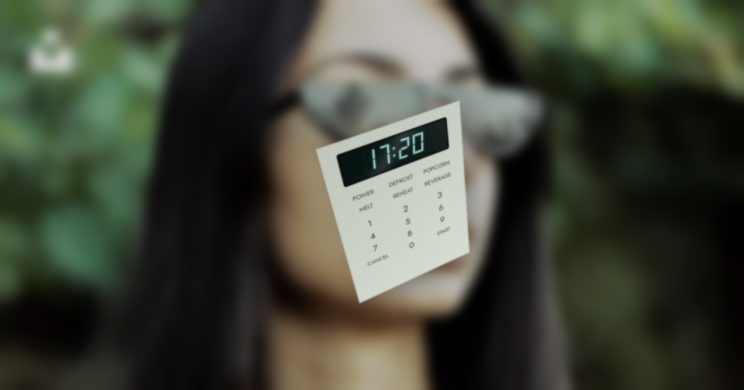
**17:20**
